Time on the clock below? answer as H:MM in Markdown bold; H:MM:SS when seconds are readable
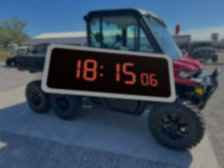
**18:15:06**
